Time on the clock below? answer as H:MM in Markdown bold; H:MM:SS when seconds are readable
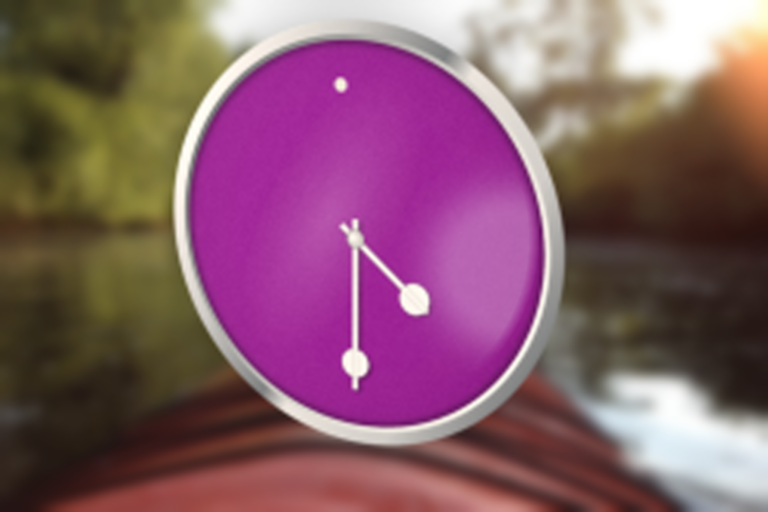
**4:31**
